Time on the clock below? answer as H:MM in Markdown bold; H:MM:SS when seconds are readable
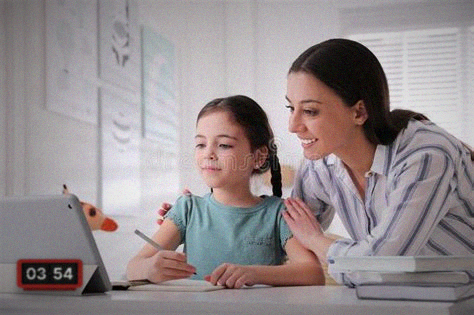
**3:54**
